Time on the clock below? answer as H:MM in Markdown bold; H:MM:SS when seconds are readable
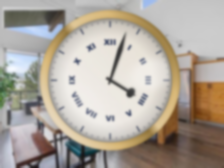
**4:03**
